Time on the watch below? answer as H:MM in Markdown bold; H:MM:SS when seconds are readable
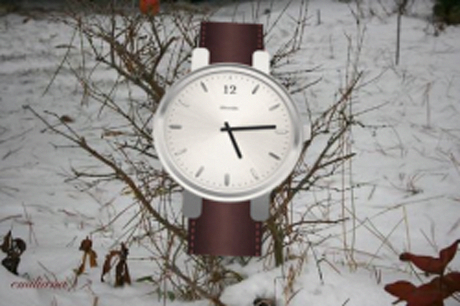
**5:14**
